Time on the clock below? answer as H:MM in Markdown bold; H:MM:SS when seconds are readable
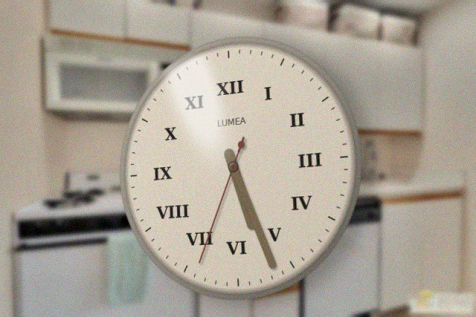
**5:26:34**
